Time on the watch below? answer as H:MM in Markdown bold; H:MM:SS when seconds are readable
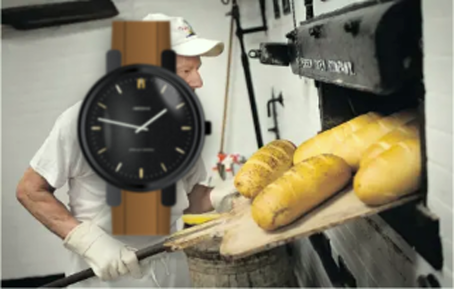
**1:47**
